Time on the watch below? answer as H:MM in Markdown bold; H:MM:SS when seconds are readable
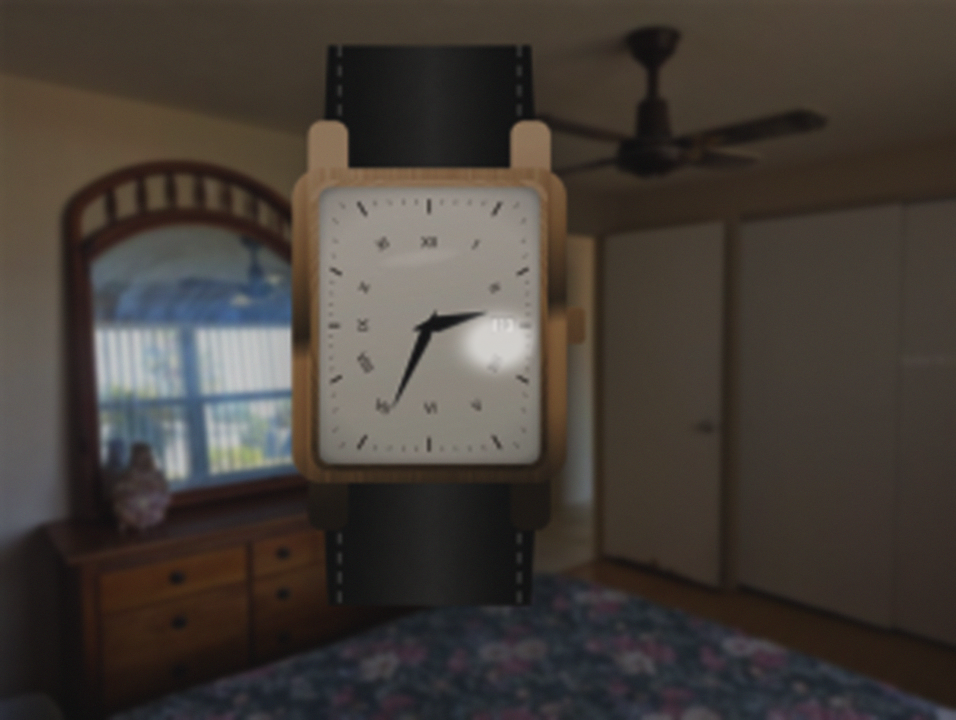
**2:34**
